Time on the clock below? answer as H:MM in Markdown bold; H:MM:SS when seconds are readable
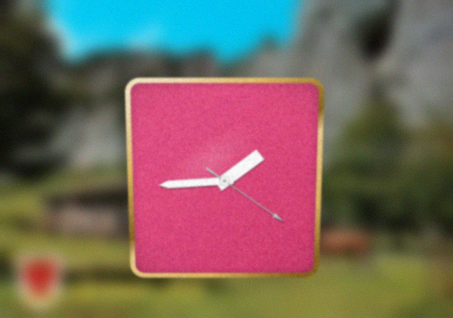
**1:44:21**
